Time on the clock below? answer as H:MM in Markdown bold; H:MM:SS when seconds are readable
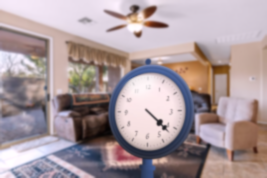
**4:22**
